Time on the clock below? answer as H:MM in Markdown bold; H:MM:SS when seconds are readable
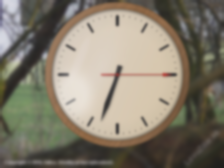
**6:33:15**
